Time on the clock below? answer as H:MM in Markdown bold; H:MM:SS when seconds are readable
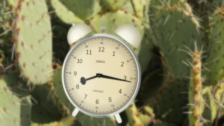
**8:16**
